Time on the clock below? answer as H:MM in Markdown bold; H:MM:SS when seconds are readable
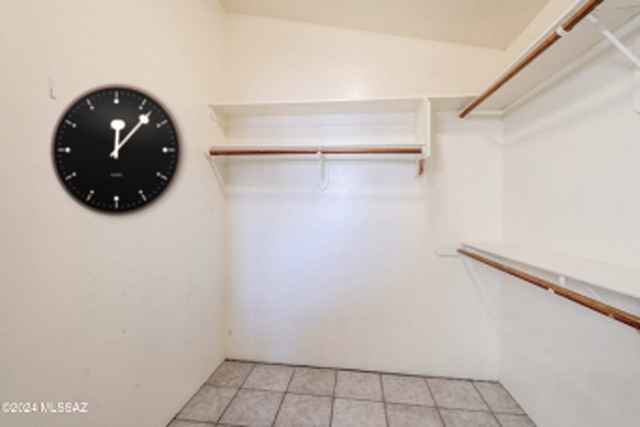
**12:07**
